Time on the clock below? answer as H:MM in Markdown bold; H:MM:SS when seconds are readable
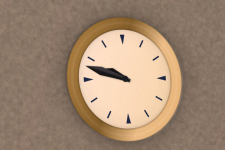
**9:48**
